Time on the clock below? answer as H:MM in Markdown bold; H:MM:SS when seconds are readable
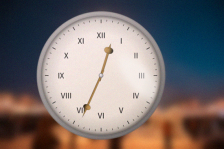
**12:34**
